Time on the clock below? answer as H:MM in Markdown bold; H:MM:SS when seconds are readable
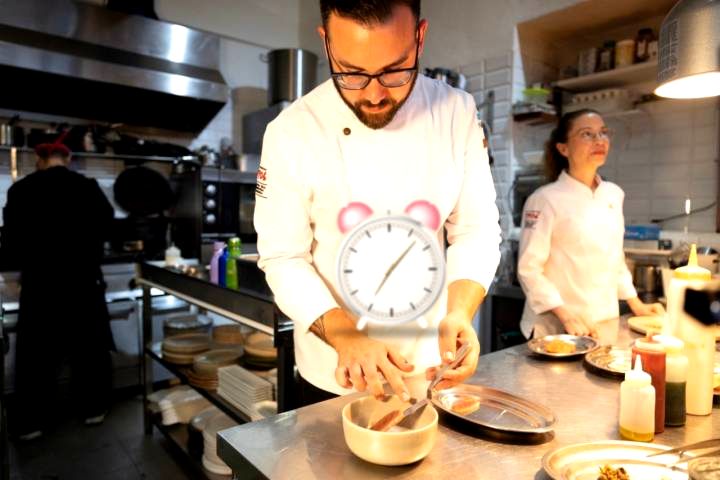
**7:07**
